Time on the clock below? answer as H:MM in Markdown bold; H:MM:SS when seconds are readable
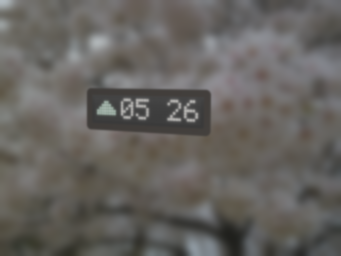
**5:26**
